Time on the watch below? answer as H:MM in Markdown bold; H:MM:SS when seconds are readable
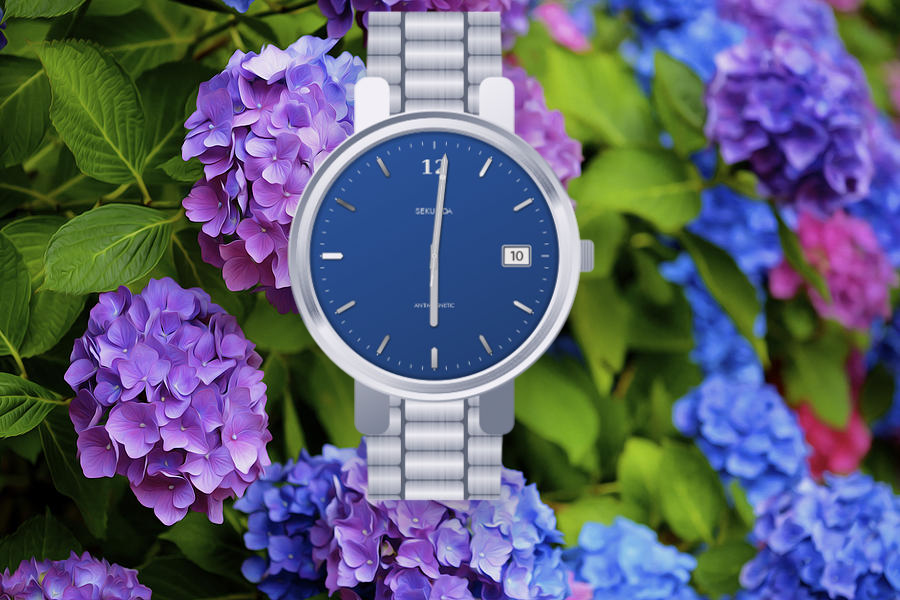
**6:01:01**
